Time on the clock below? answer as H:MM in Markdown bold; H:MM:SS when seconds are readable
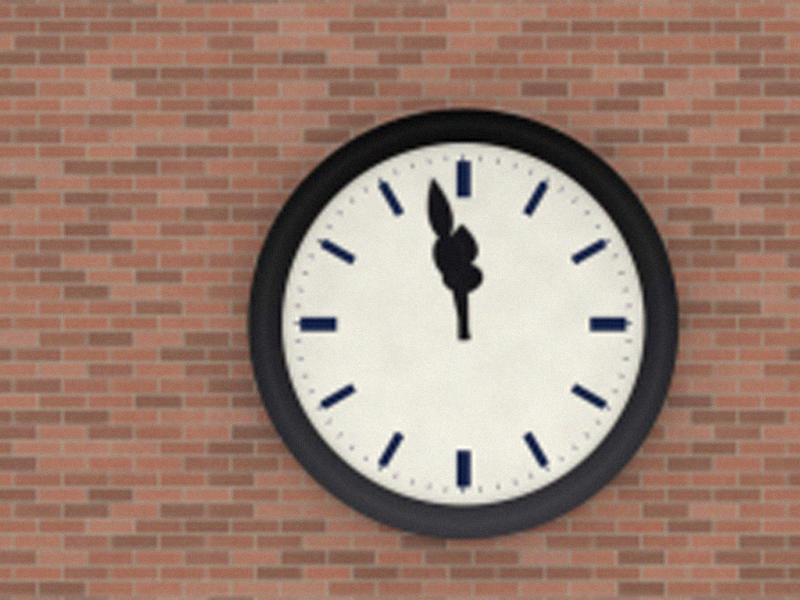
**11:58**
